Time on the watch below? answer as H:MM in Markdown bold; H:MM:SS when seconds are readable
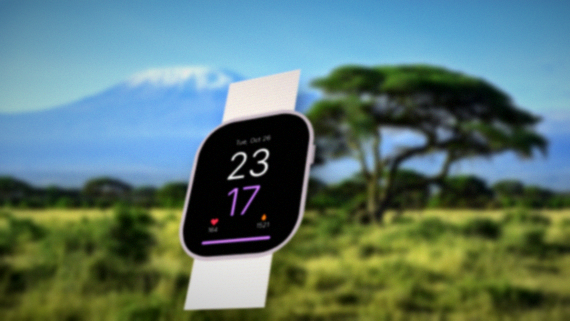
**23:17**
